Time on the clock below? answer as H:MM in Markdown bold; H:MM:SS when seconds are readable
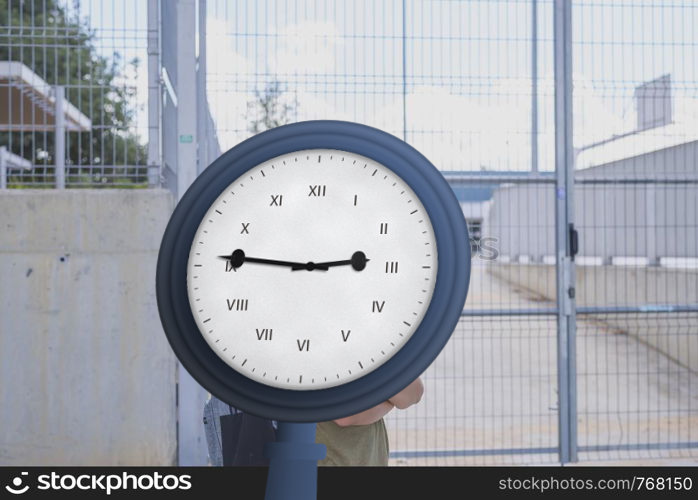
**2:46**
